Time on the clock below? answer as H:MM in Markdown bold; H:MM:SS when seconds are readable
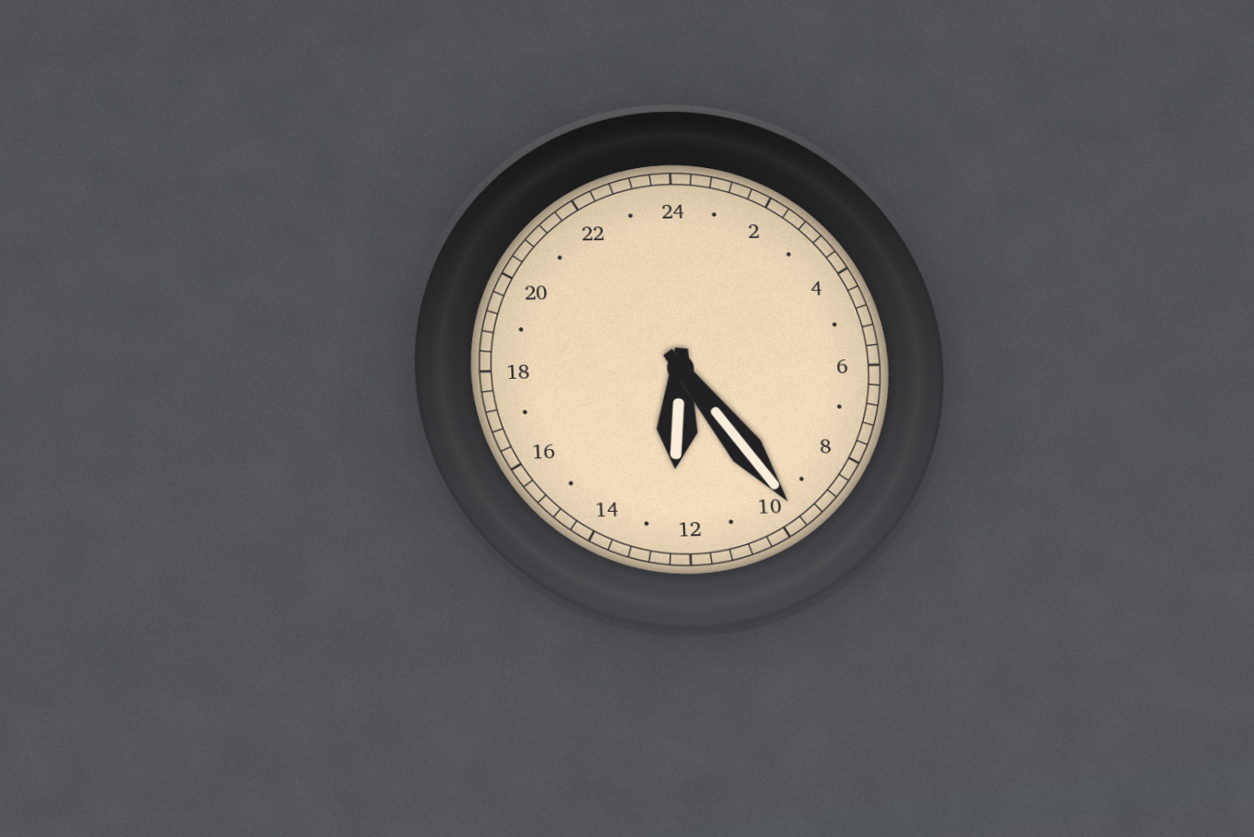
**12:24**
